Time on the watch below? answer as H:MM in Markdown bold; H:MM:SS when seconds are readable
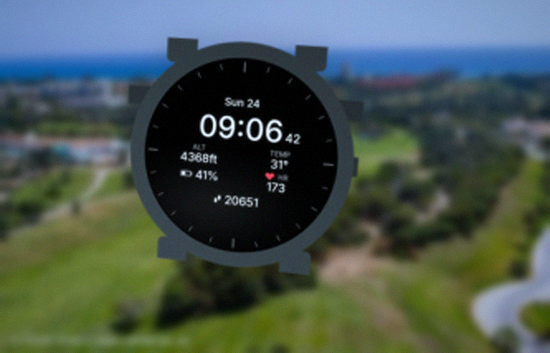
**9:06:42**
